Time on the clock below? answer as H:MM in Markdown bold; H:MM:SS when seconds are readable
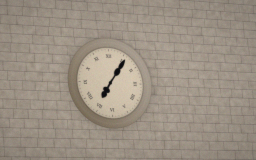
**7:06**
